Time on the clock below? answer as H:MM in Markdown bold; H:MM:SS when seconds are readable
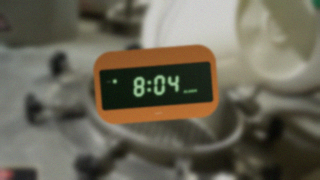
**8:04**
